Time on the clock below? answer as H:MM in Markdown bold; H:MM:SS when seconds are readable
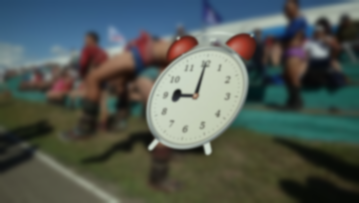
**9:00**
